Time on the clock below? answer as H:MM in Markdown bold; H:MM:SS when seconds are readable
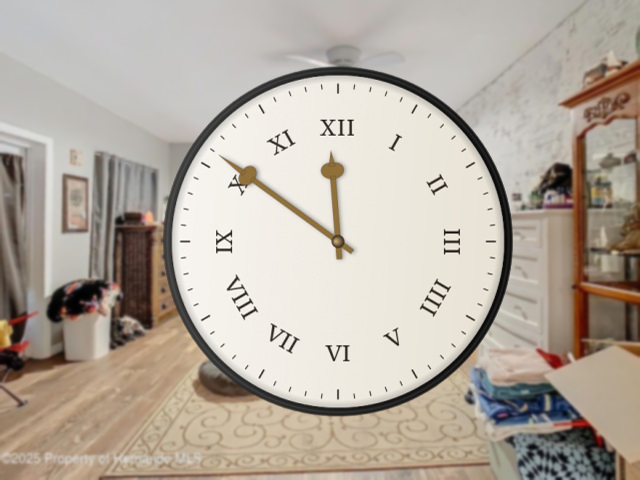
**11:51**
